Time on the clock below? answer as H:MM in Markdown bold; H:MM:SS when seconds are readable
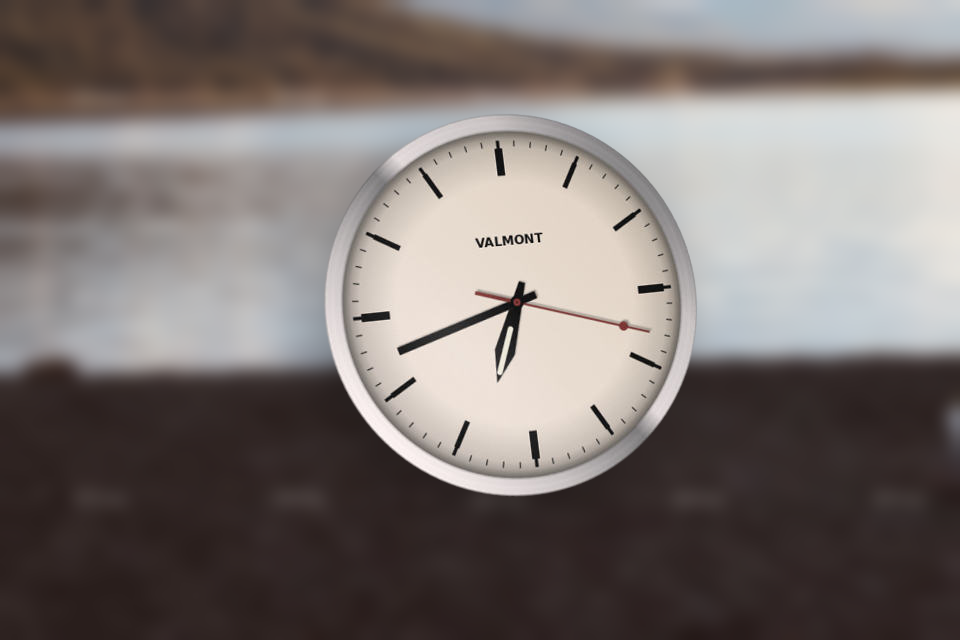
**6:42:18**
